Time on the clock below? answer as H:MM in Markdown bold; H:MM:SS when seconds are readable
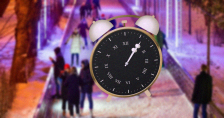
**1:06**
